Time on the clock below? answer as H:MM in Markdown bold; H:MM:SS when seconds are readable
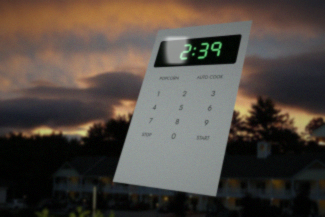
**2:39**
